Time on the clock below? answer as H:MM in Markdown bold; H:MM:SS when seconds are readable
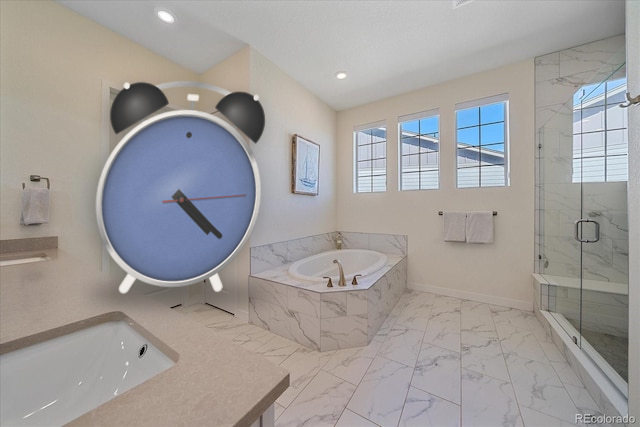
**4:21:14**
